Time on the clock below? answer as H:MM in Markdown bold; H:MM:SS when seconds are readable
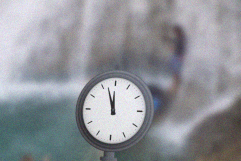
**11:57**
